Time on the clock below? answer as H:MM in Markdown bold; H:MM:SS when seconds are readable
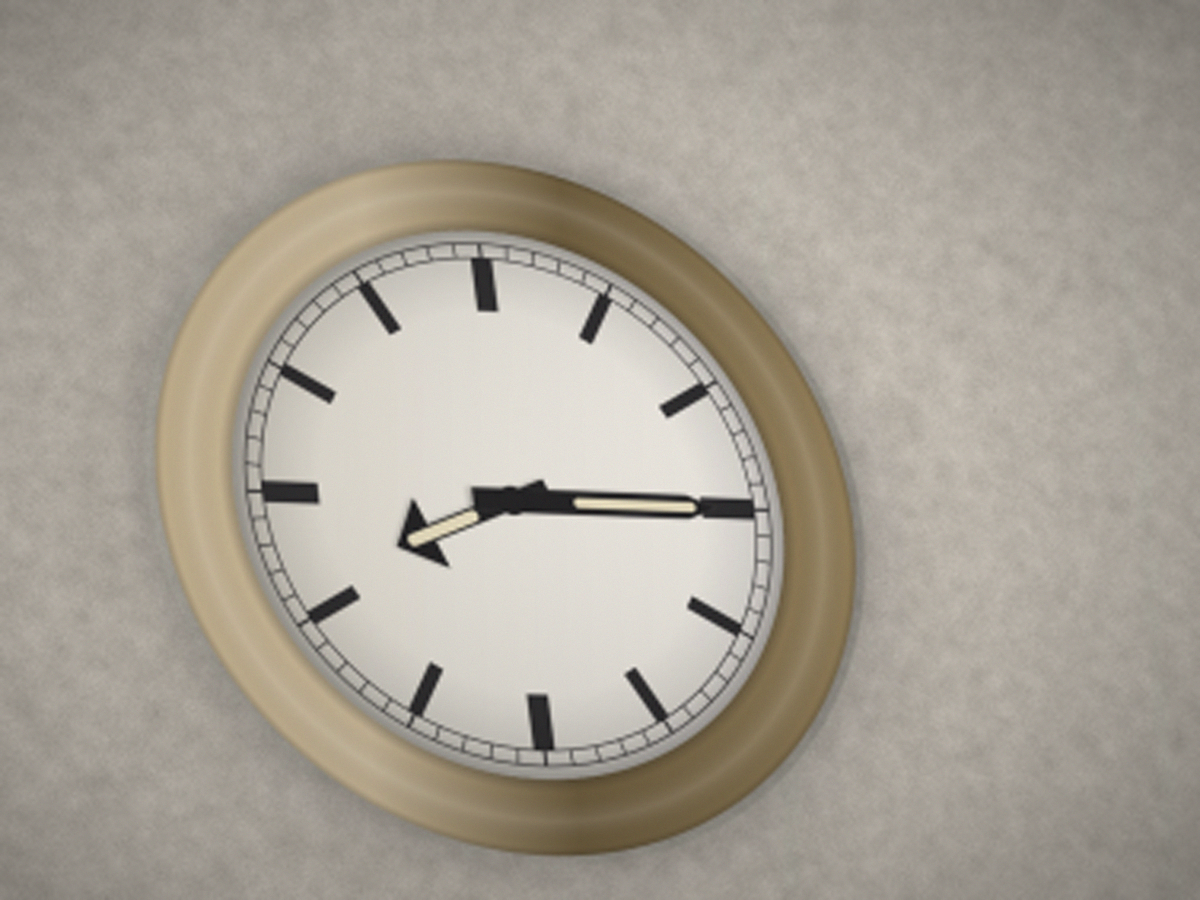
**8:15**
